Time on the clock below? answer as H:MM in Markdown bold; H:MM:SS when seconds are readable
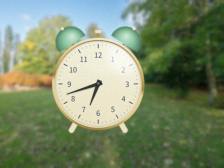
**6:42**
